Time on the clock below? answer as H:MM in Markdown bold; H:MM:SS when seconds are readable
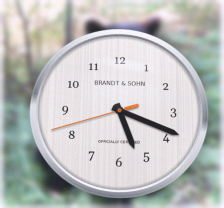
**5:18:42**
